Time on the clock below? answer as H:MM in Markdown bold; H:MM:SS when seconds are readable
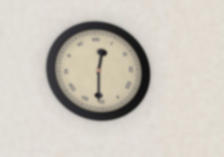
**12:31**
